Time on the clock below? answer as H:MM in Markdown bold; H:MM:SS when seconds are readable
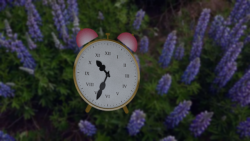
**10:34**
